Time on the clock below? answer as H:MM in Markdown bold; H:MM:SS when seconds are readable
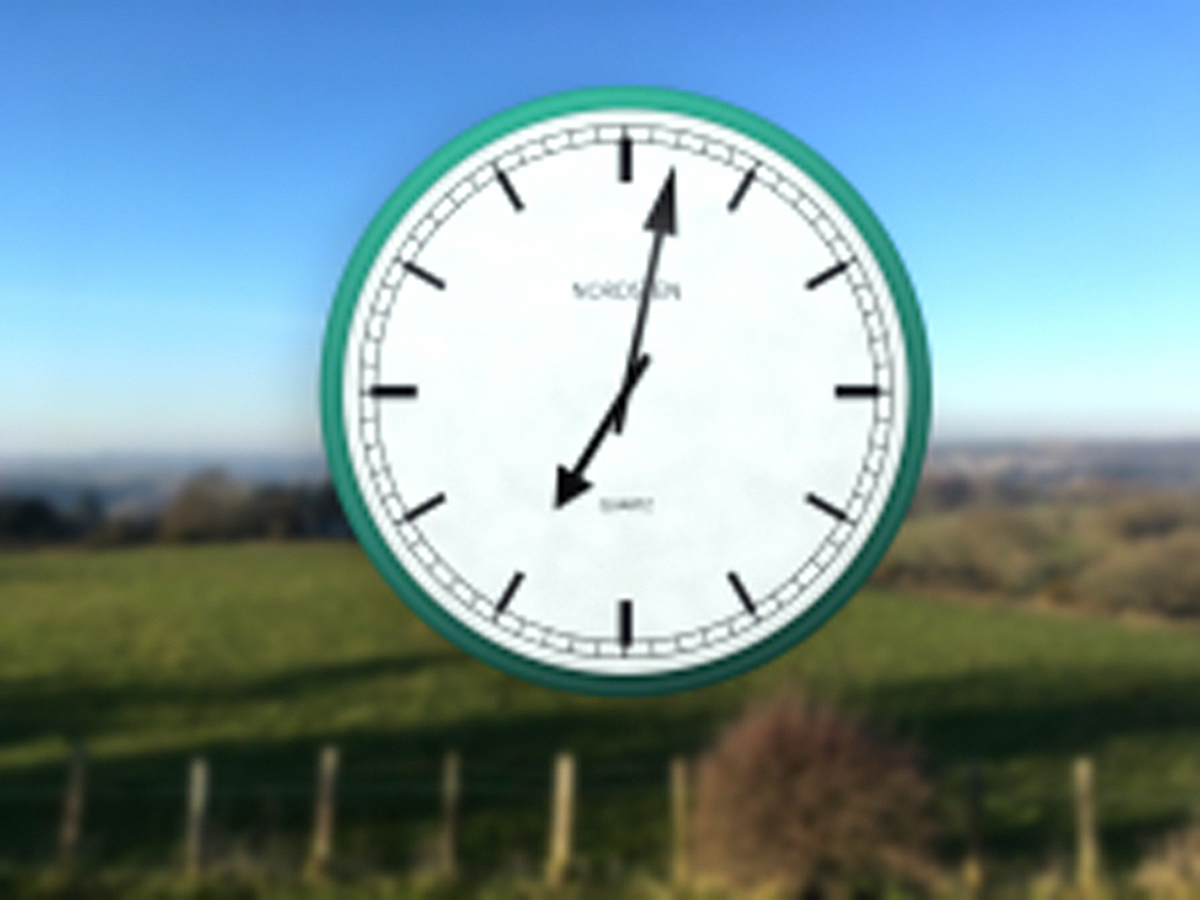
**7:02**
